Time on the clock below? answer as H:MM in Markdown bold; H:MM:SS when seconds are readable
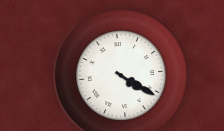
**4:21**
